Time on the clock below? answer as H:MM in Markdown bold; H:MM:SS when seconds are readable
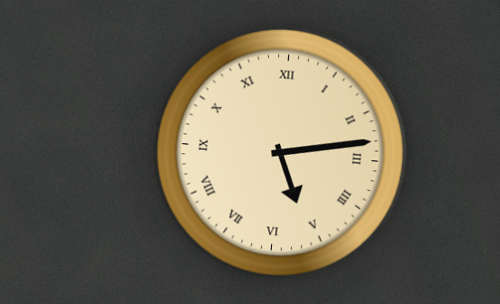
**5:13**
